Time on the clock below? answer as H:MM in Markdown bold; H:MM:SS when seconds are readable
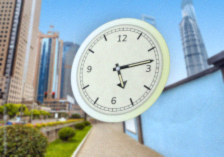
**5:13**
